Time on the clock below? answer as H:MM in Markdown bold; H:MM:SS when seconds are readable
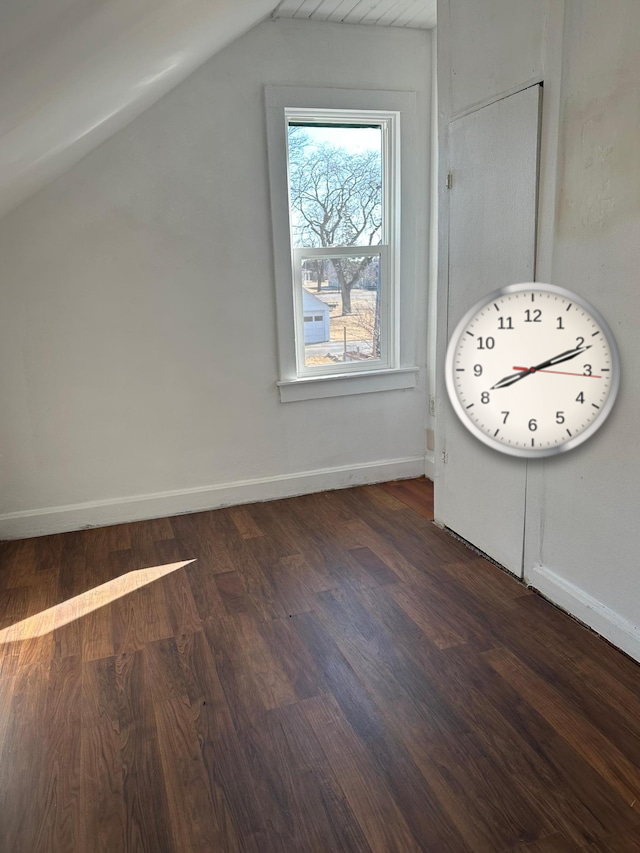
**8:11:16**
